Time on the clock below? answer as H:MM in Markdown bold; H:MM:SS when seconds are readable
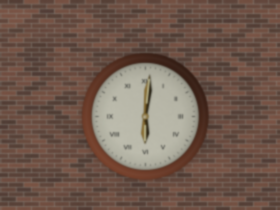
**6:01**
